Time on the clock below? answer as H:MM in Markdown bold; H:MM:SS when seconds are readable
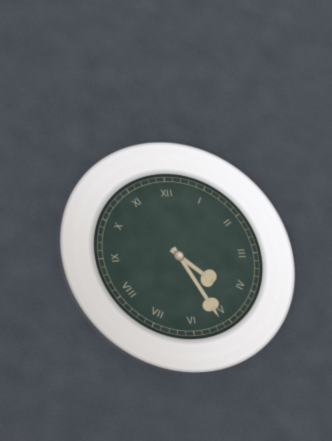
**4:26**
